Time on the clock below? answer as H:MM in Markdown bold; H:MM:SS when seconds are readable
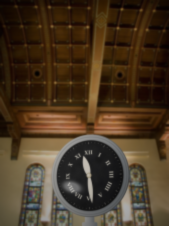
**11:29**
